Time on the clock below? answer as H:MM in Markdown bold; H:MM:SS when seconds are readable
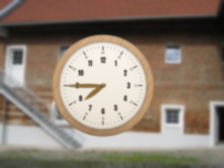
**7:45**
